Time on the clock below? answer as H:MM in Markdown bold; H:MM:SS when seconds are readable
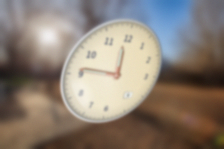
**11:46**
